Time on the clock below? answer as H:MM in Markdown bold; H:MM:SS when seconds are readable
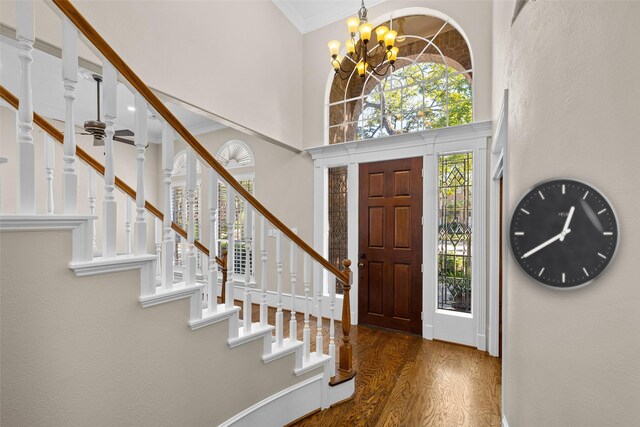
**12:40**
